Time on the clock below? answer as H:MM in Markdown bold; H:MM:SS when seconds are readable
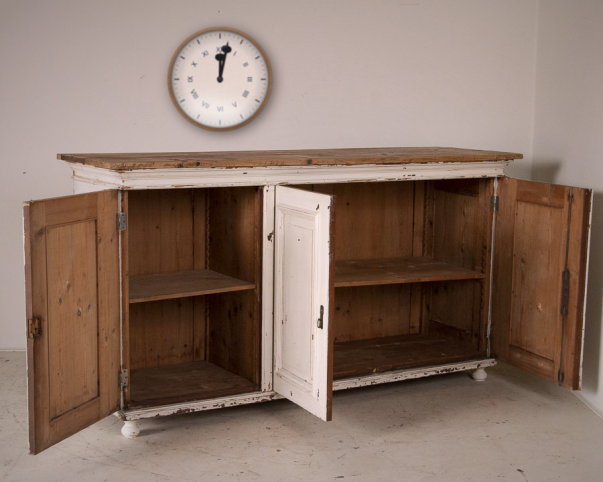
**12:02**
